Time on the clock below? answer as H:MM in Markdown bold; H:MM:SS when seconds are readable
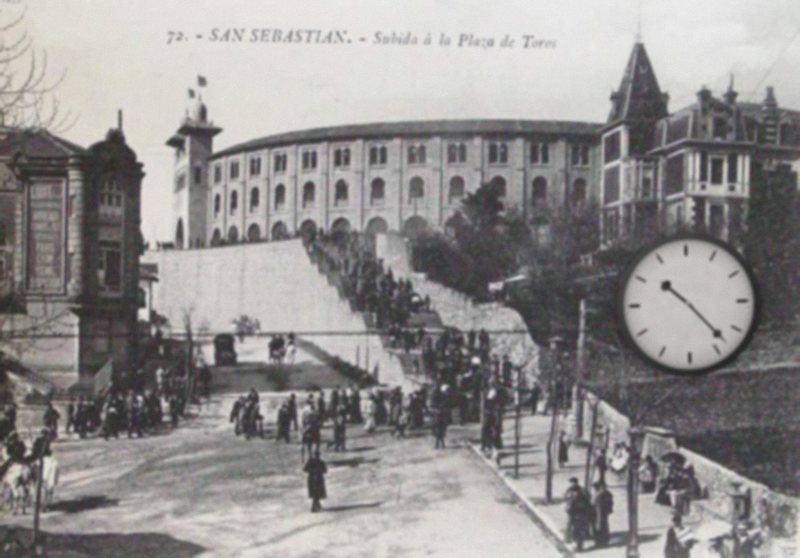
**10:23**
